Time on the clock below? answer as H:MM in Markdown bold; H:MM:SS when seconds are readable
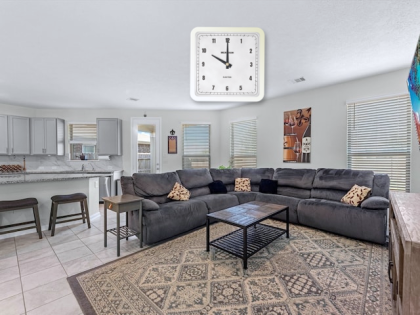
**10:00**
